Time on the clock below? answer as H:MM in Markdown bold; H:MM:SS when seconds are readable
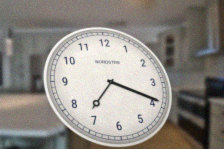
**7:19**
